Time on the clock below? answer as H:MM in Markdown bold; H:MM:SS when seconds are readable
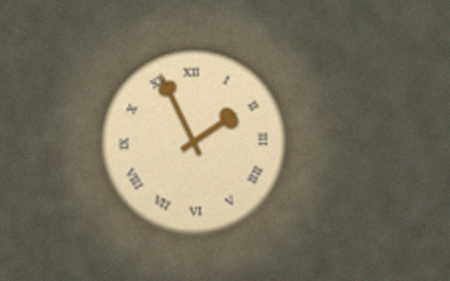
**1:56**
